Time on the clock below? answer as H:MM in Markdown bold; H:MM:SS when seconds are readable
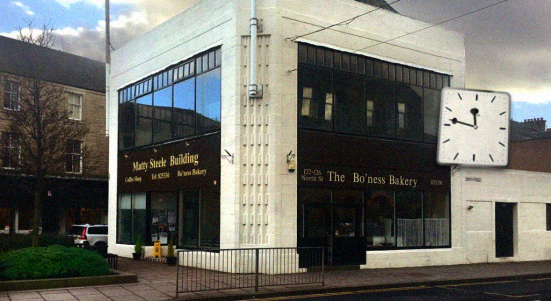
**11:47**
